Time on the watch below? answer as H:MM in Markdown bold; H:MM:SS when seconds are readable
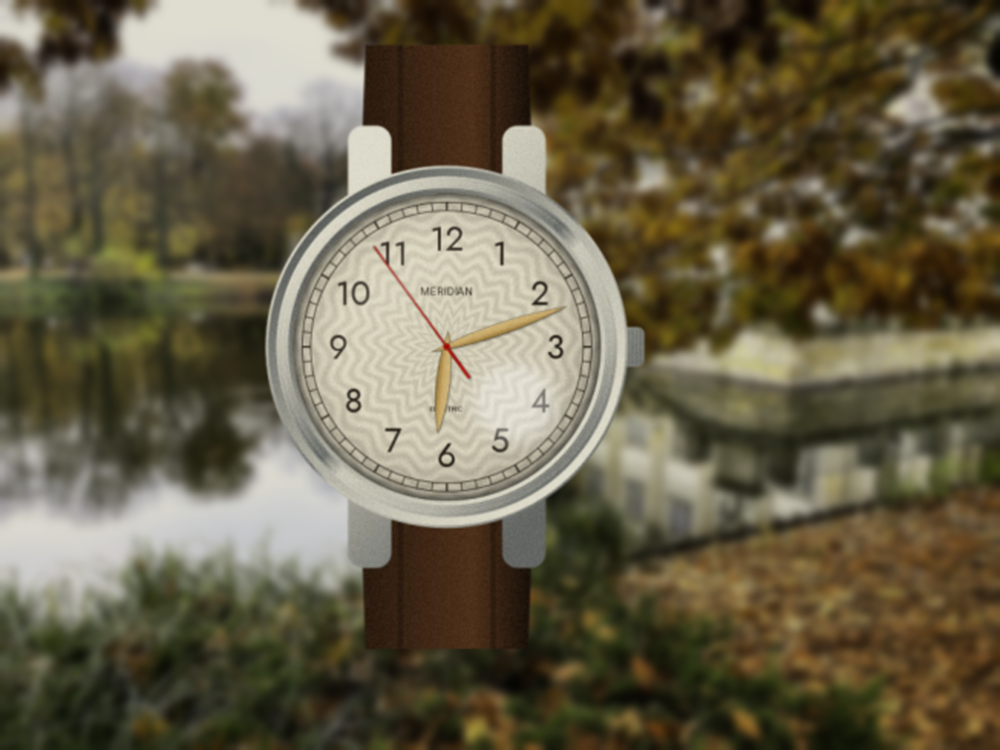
**6:11:54**
